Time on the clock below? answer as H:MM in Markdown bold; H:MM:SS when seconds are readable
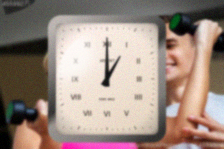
**1:00**
